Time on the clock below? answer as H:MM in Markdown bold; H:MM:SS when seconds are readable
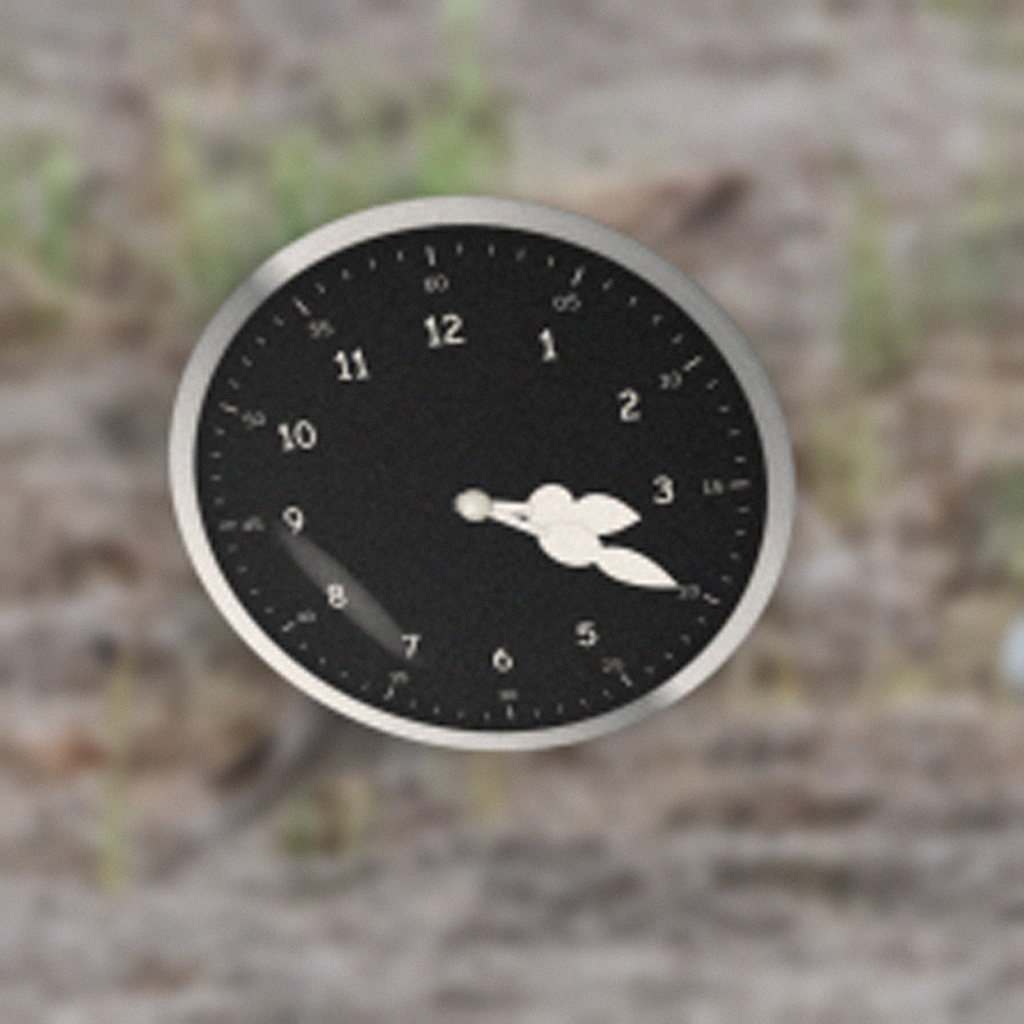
**3:20**
